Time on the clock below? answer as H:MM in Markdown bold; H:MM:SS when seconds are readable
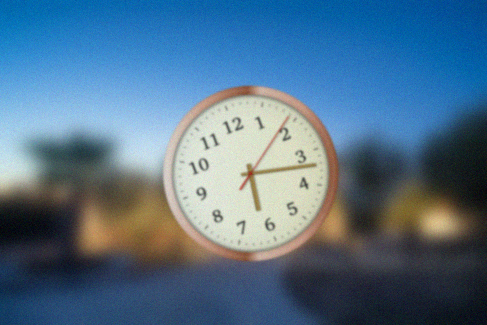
**6:17:09**
